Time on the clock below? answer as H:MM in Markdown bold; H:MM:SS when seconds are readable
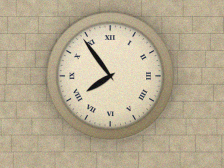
**7:54**
